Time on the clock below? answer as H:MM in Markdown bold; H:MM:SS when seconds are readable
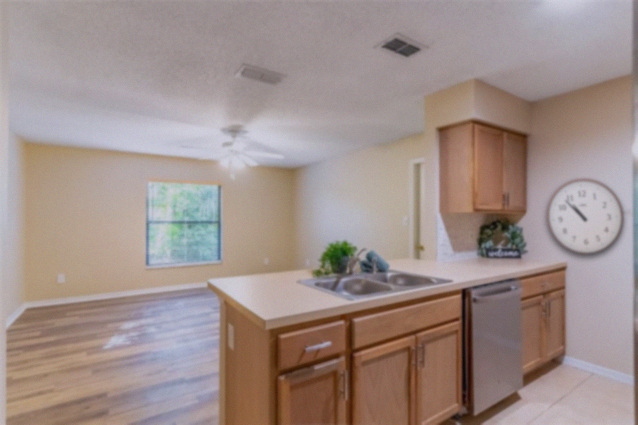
**10:53**
